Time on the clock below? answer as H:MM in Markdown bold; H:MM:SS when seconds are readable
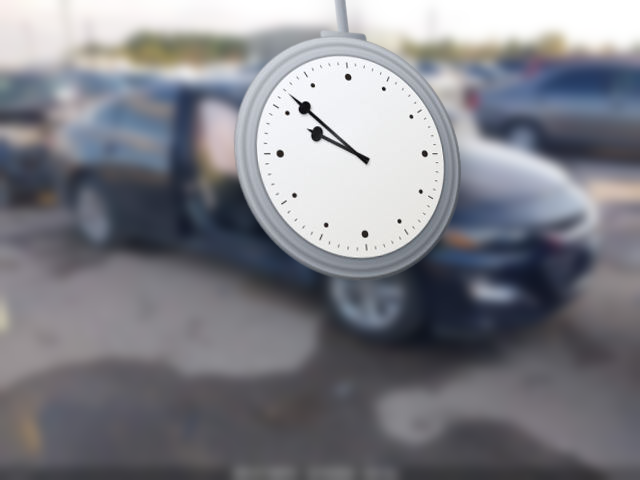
**9:52**
